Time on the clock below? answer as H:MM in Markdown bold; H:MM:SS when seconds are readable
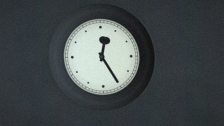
**12:25**
